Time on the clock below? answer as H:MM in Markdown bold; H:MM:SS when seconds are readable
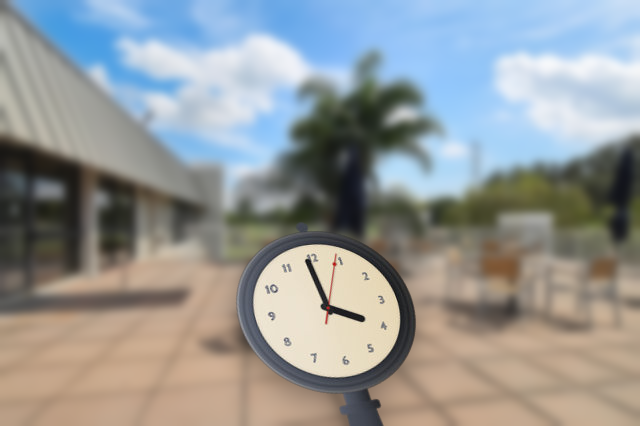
**3:59:04**
